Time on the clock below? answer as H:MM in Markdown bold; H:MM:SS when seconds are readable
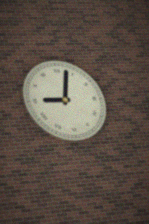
**9:03**
